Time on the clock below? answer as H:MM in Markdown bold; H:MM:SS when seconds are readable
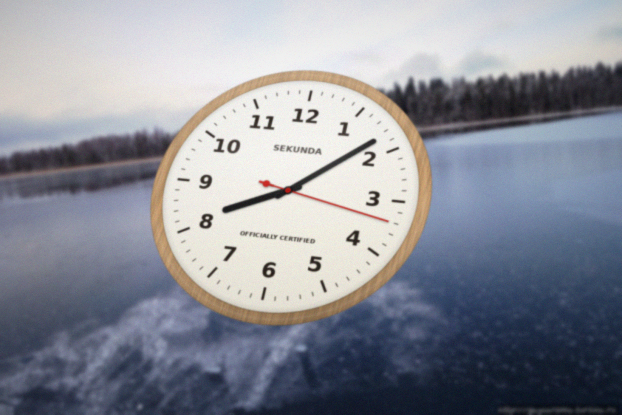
**8:08:17**
